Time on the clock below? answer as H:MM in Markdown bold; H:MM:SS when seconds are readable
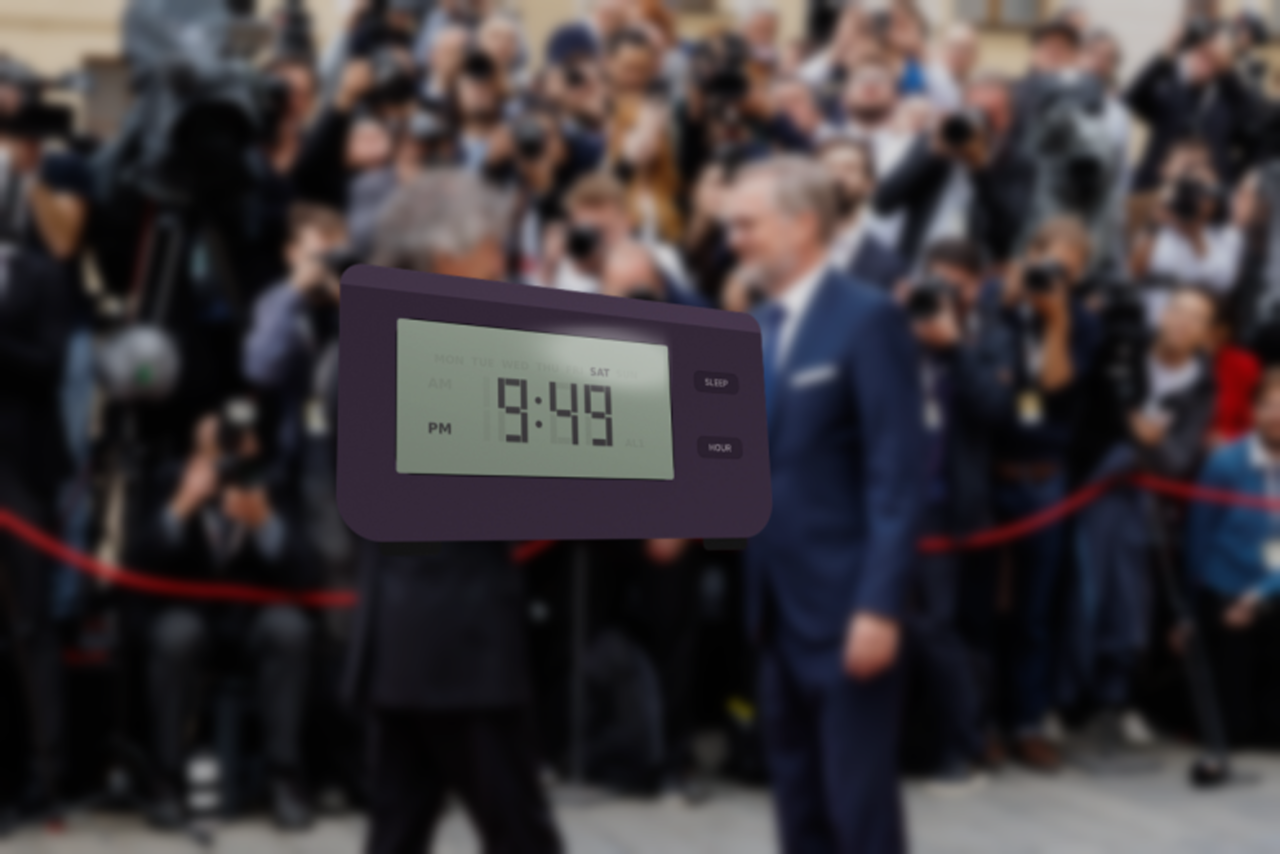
**9:49**
